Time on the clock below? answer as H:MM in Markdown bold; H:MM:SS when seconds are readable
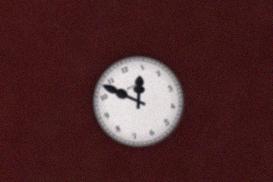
**12:53**
